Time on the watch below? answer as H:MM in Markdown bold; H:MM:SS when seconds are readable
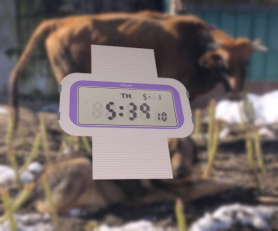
**5:39:10**
